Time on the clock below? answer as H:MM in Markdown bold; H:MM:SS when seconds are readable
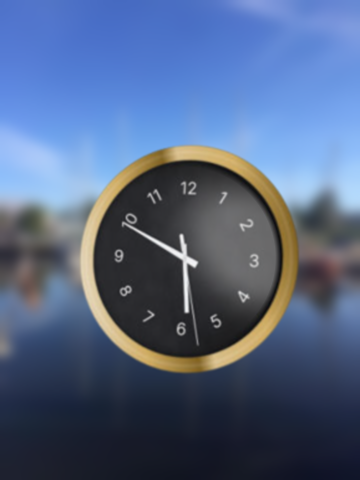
**5:49:28**
